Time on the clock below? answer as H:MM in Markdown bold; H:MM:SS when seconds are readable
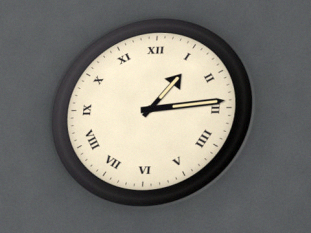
**1:14**
